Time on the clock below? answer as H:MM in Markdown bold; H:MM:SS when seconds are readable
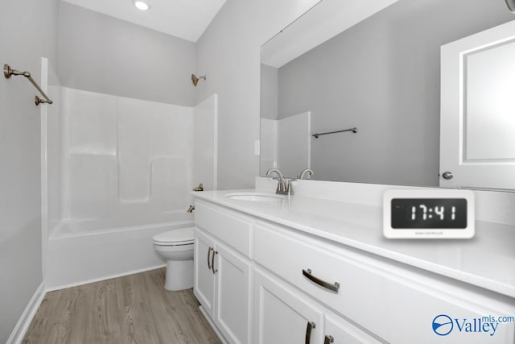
**17:41**
